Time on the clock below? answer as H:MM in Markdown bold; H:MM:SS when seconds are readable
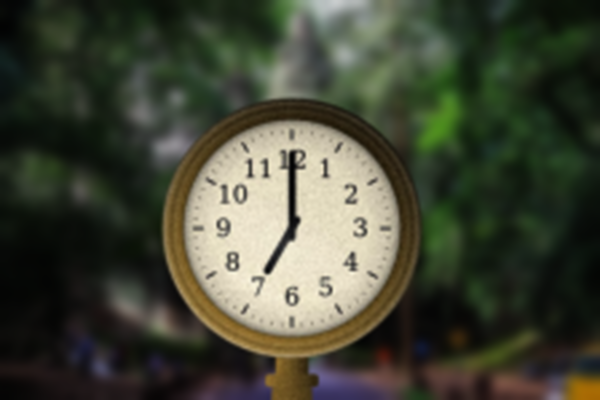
**7:00**
